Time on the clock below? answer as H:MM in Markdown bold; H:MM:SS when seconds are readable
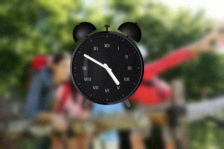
**4:50**
